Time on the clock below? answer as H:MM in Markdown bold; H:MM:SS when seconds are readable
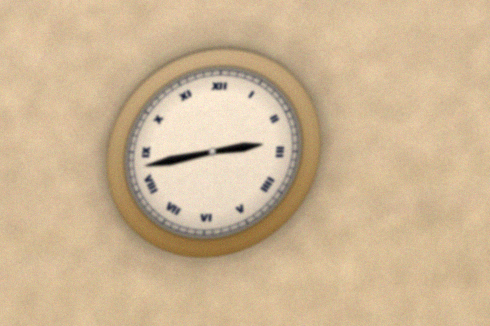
**2:43**
